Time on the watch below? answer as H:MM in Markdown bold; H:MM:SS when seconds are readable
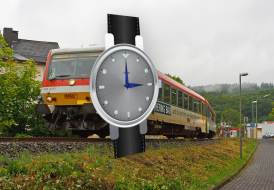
**3:00**
